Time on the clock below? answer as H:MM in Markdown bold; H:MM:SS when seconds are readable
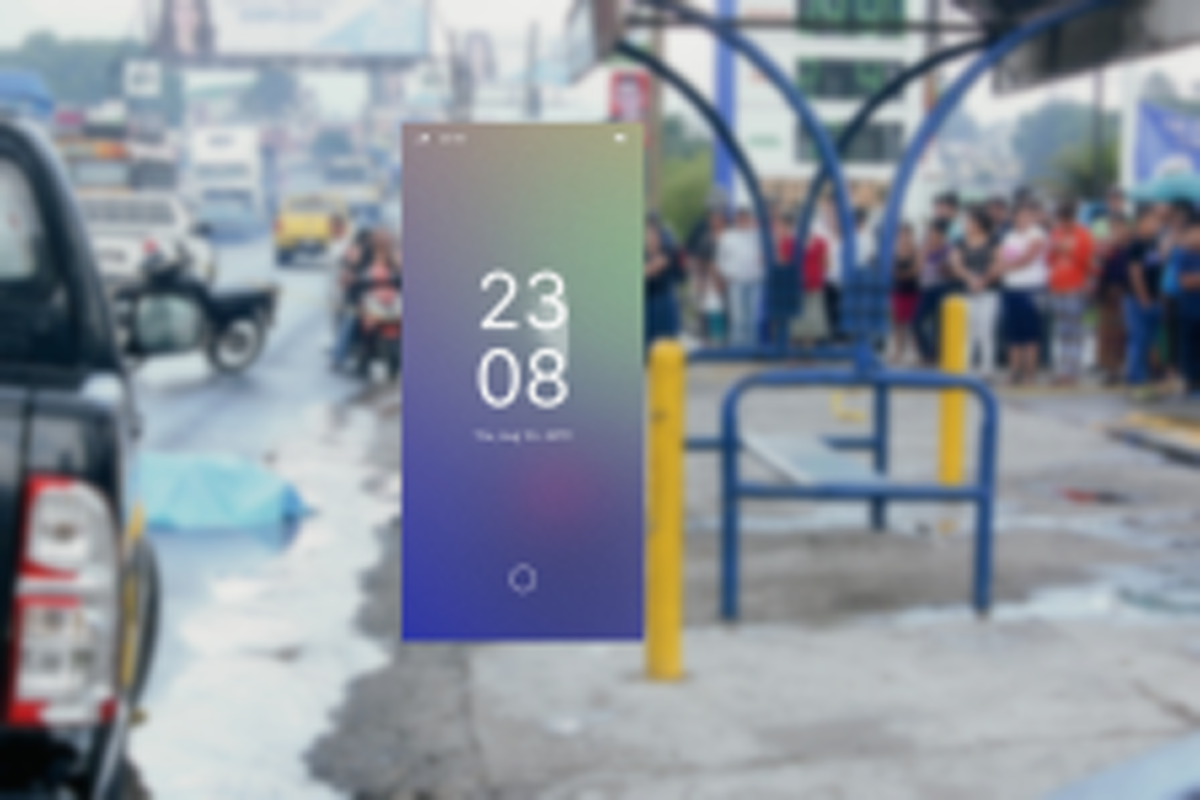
**23:08**
